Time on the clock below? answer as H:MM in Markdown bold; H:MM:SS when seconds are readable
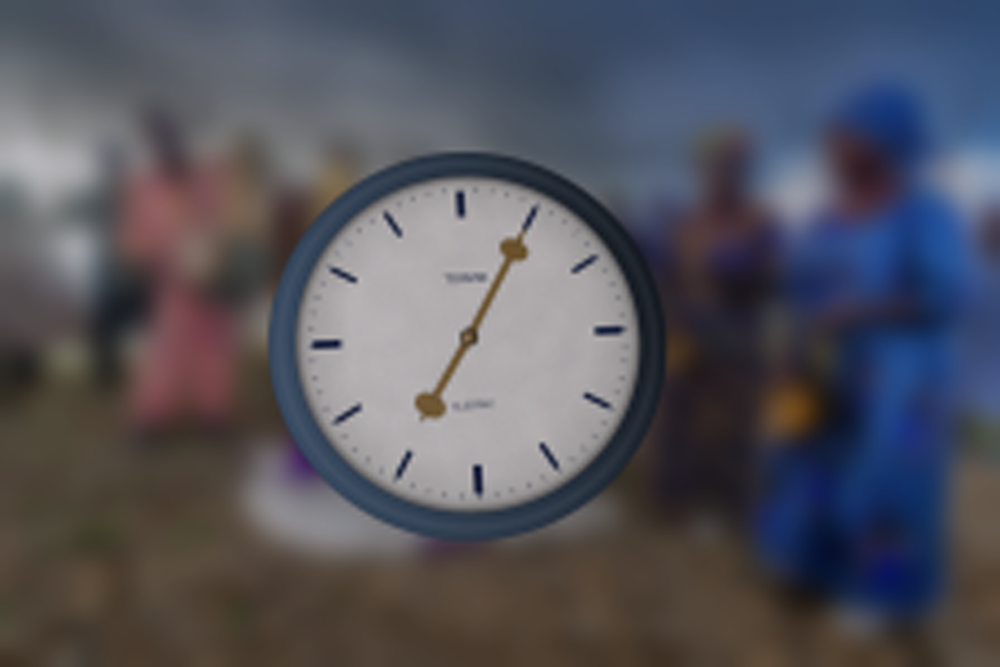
**7:05**
